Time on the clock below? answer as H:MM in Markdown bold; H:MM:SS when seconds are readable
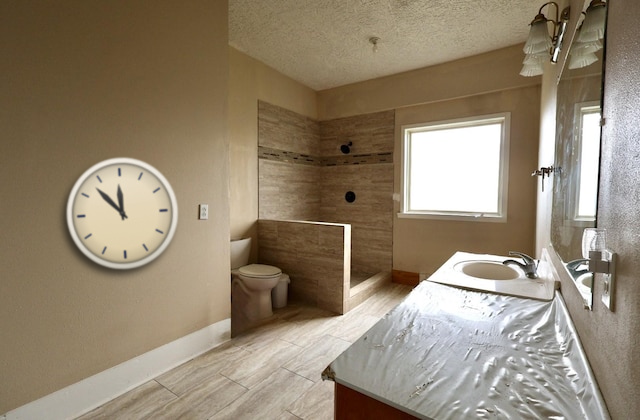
**11:53**
